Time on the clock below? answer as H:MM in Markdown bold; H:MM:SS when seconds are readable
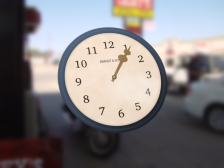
**1:06**
